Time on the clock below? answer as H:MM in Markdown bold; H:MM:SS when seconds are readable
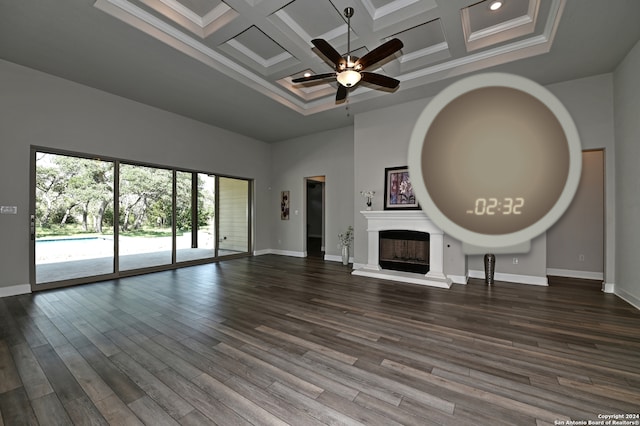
**2:32**
